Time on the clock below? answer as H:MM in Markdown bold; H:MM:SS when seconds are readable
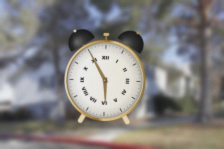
**5:55**
